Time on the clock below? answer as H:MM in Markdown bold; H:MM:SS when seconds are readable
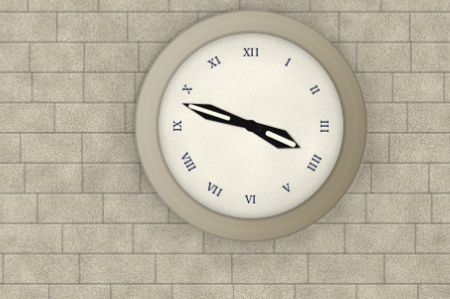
**3:48**
